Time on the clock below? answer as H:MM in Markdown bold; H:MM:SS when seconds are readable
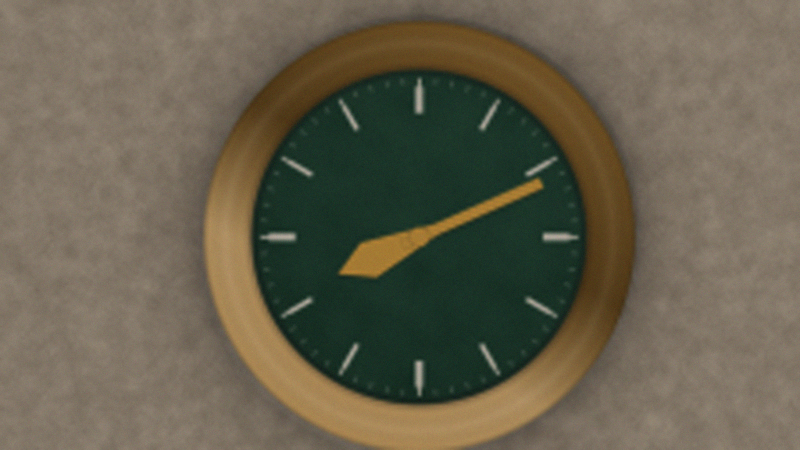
**8:11**
